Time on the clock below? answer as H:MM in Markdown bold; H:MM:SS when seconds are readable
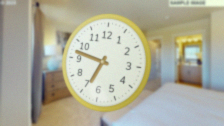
**6:47**
